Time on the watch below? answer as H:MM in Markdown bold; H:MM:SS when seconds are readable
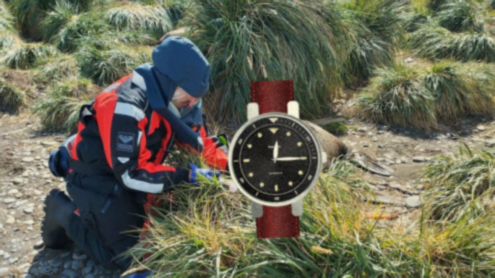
**12:15**
